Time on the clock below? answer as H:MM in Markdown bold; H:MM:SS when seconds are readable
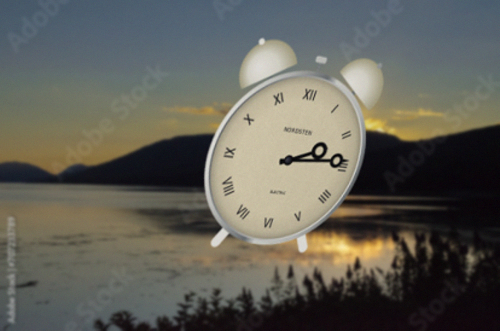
**2:14**
